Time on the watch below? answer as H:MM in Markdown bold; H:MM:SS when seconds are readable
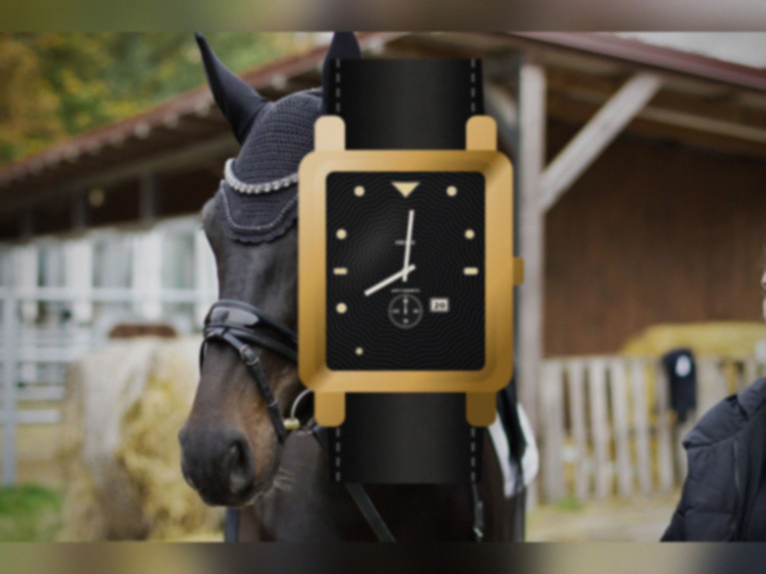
**8:01**
